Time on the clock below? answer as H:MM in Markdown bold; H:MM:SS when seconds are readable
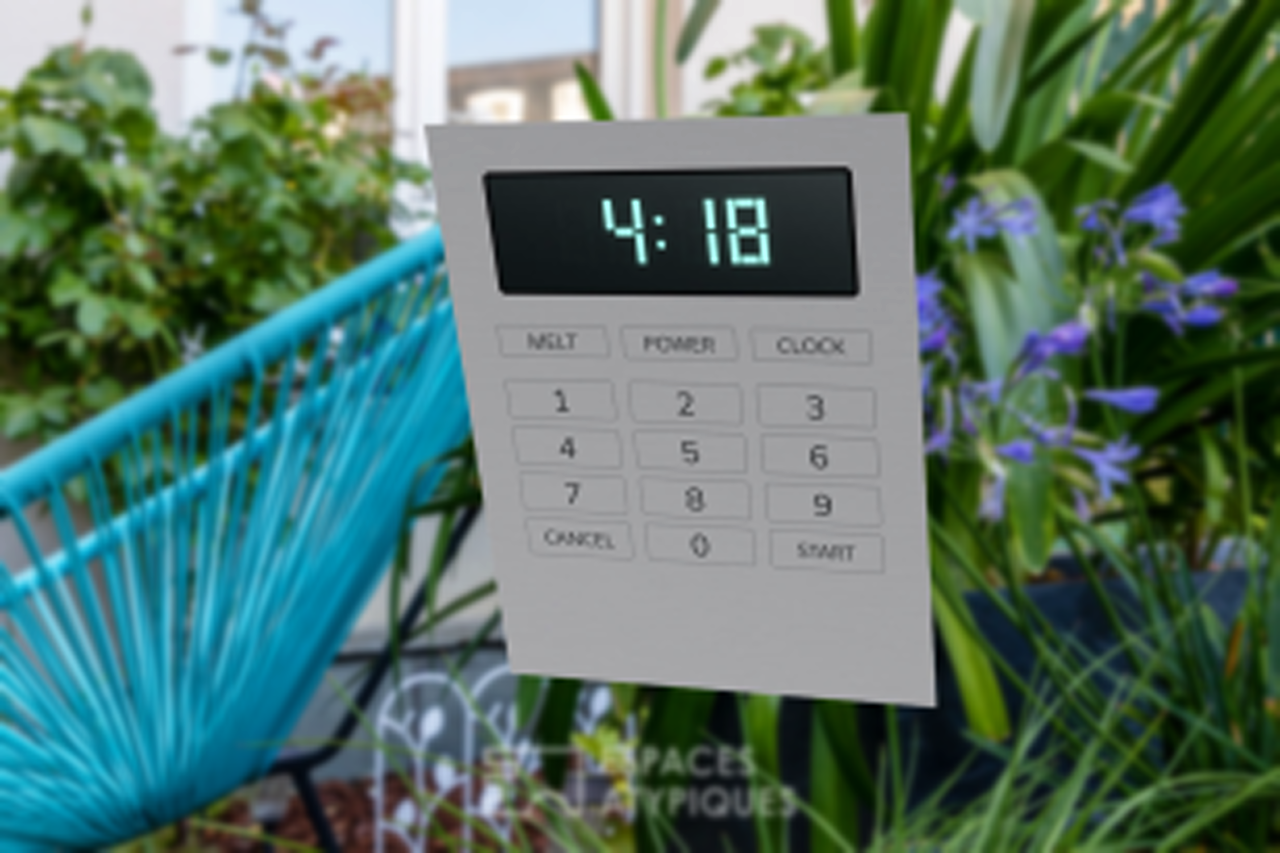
**4:18**
